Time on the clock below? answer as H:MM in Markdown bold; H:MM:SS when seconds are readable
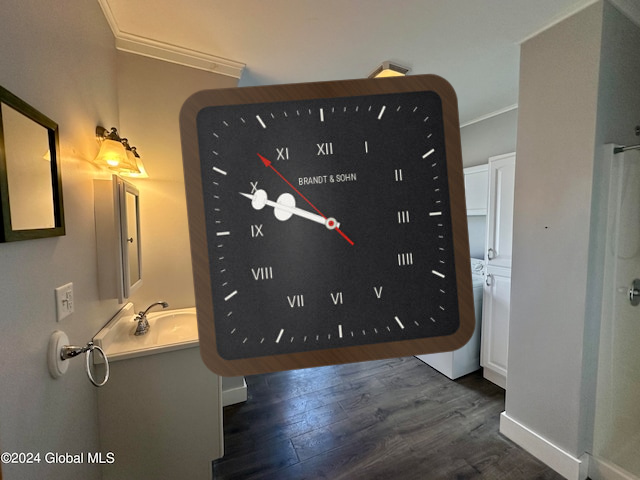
**9:48:53**
